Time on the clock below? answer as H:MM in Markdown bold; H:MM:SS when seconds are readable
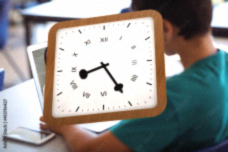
**8:25**
